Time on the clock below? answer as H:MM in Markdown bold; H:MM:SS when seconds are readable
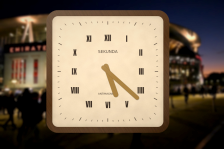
**5:22**
